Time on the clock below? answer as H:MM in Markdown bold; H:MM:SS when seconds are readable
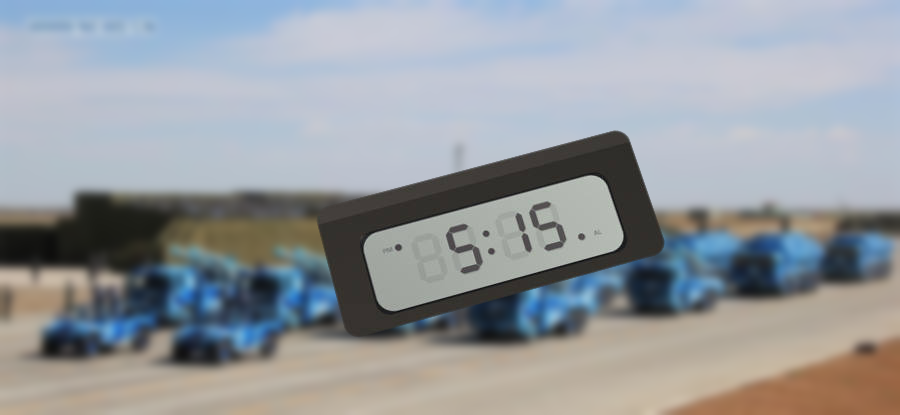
**5:15**
